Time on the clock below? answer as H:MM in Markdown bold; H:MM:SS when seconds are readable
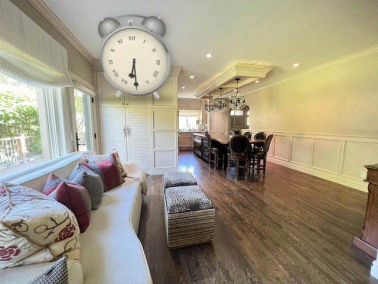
**6:30**
